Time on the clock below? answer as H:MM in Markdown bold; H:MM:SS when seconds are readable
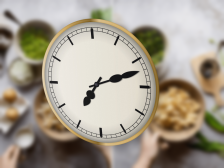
**7:12**
